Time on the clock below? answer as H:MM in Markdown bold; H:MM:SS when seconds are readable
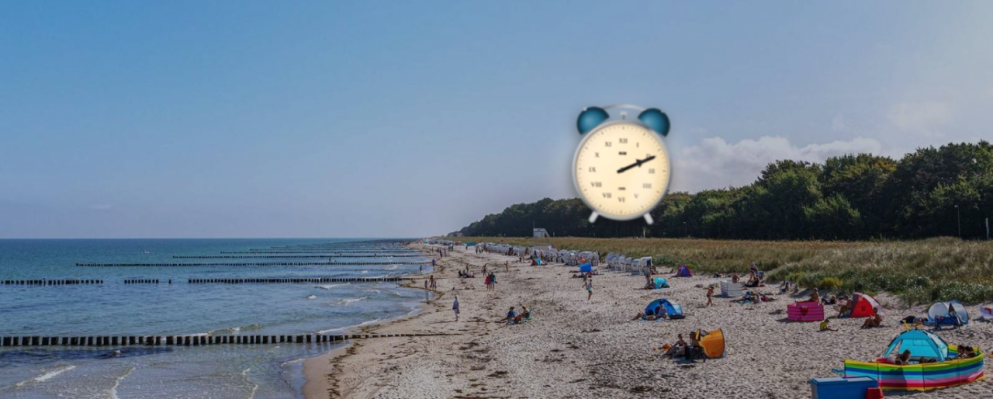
**2:11**
